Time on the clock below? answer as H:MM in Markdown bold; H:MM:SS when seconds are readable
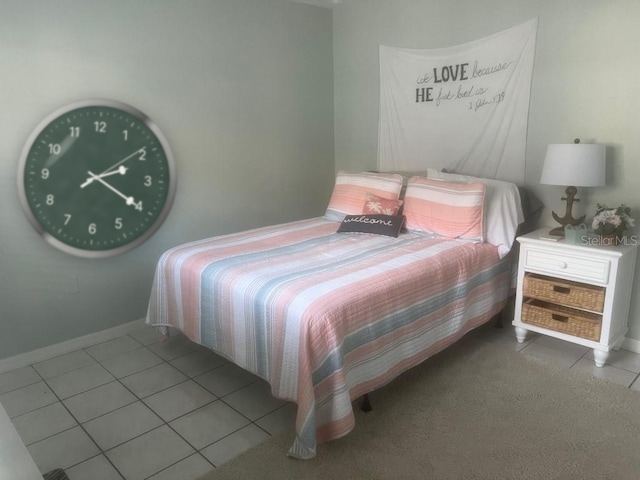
**2:20:09**
